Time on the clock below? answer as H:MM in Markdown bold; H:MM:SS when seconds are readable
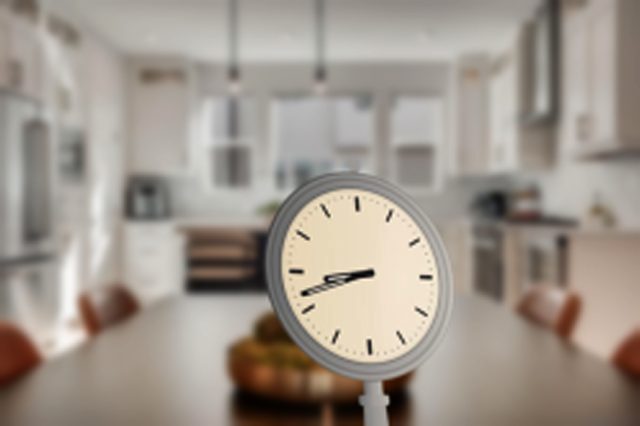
**8:42**
